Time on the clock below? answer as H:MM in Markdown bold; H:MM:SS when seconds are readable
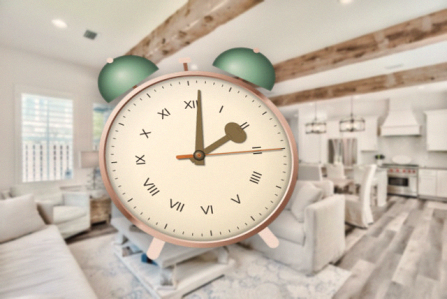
**2:01:15**
